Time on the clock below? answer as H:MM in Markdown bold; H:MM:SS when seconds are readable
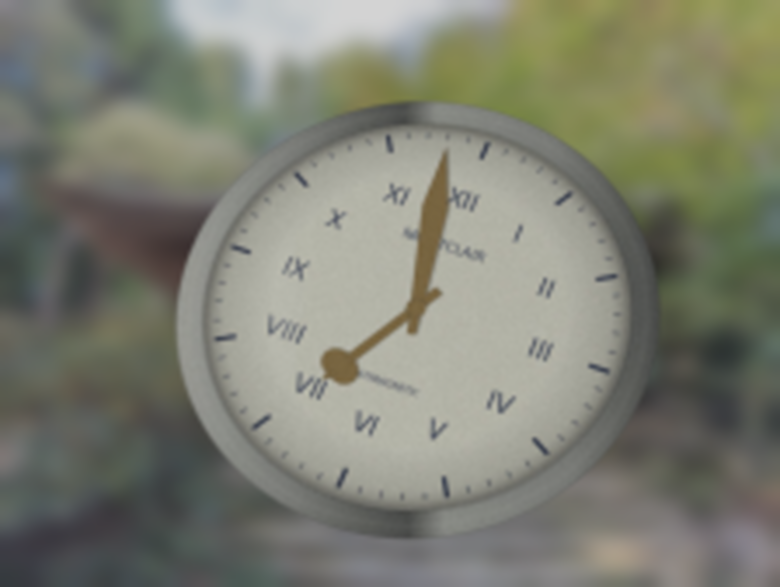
**6:58**
